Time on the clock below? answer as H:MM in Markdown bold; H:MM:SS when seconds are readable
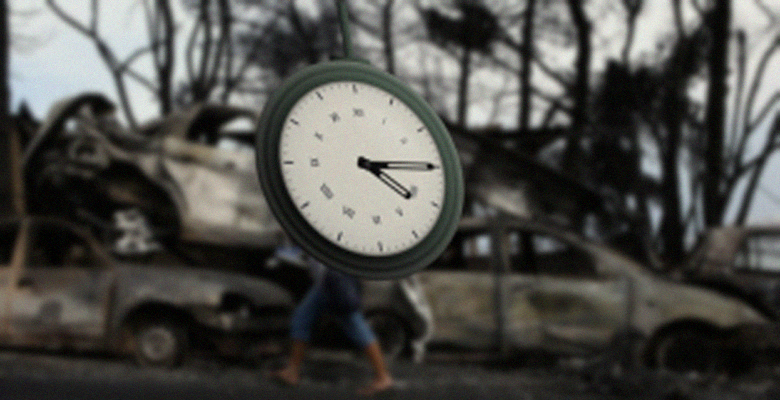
**4:15**
